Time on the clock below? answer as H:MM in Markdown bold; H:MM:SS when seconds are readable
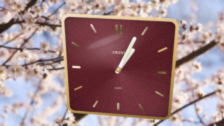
**1:04**
